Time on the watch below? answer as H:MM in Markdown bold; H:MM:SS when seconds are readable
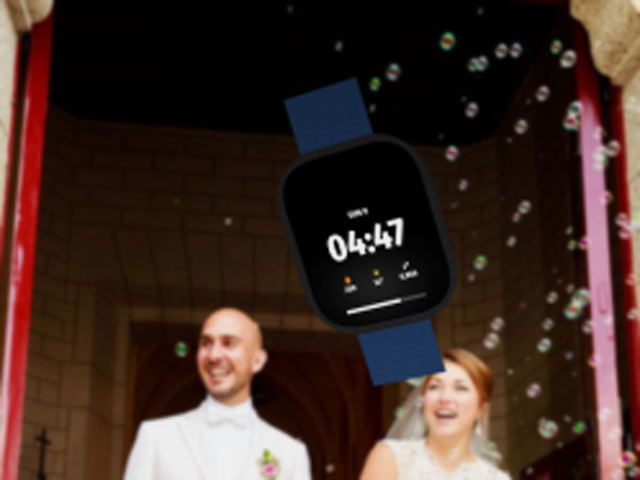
**4:47**
